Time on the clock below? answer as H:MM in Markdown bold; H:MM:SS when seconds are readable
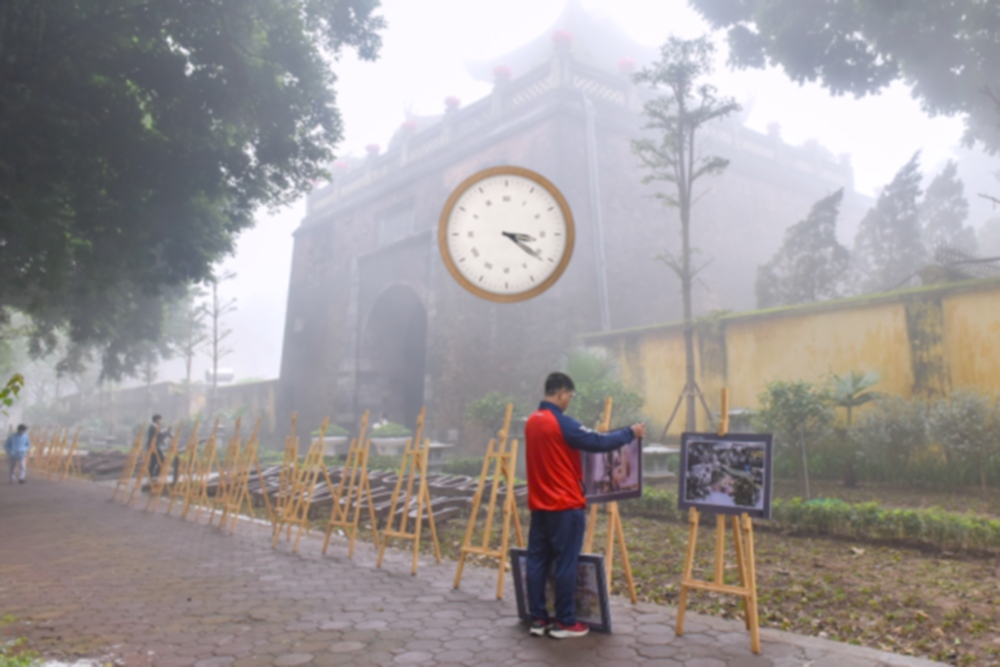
**3:21**
